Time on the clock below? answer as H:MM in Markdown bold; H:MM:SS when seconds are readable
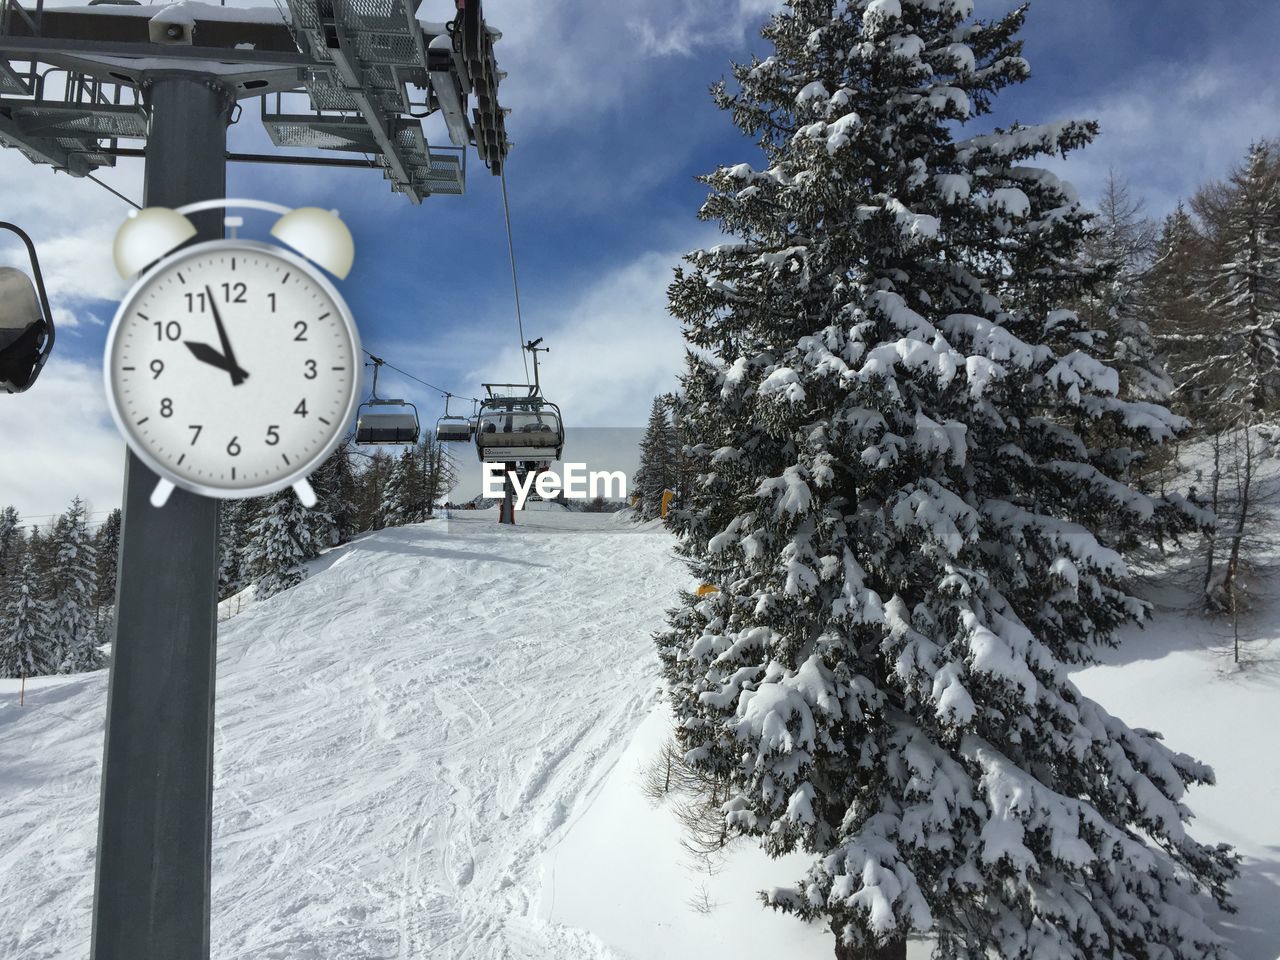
**9:57**
